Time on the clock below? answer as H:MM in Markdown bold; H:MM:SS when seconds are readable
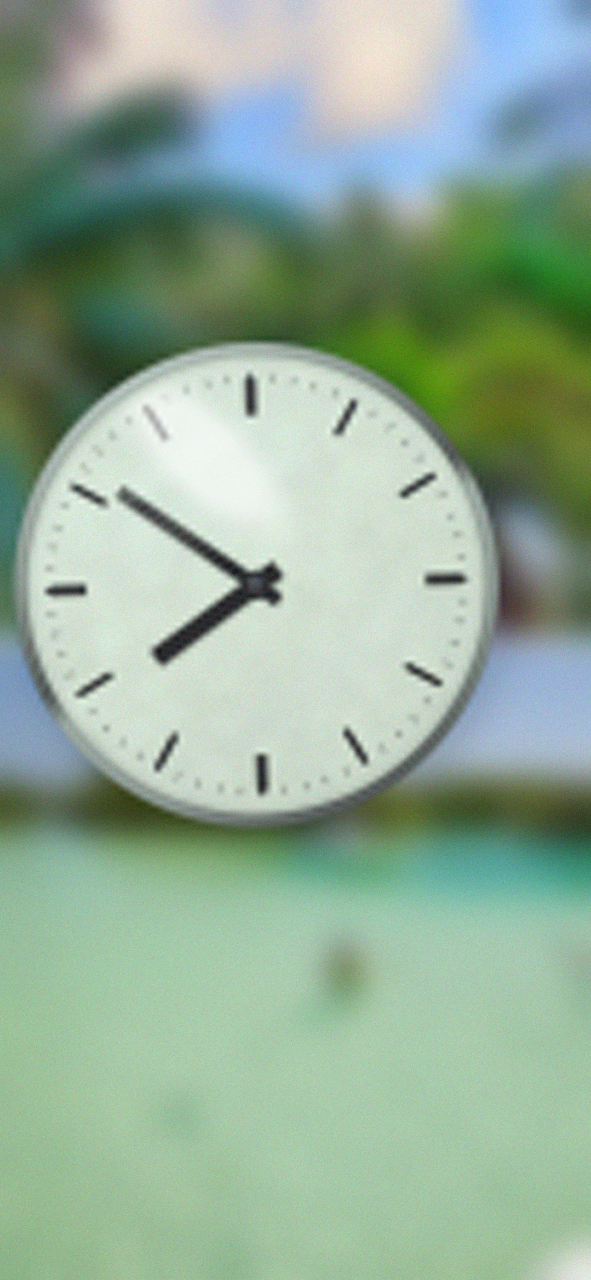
**7:51**
